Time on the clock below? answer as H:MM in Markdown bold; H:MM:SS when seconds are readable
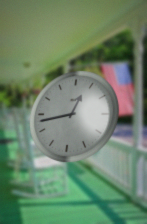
**12:43**
